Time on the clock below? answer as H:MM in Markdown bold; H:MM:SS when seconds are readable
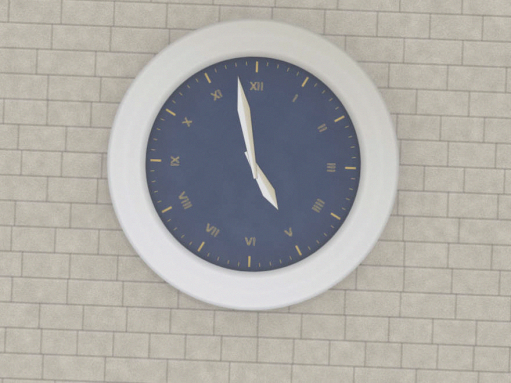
**4:58**
